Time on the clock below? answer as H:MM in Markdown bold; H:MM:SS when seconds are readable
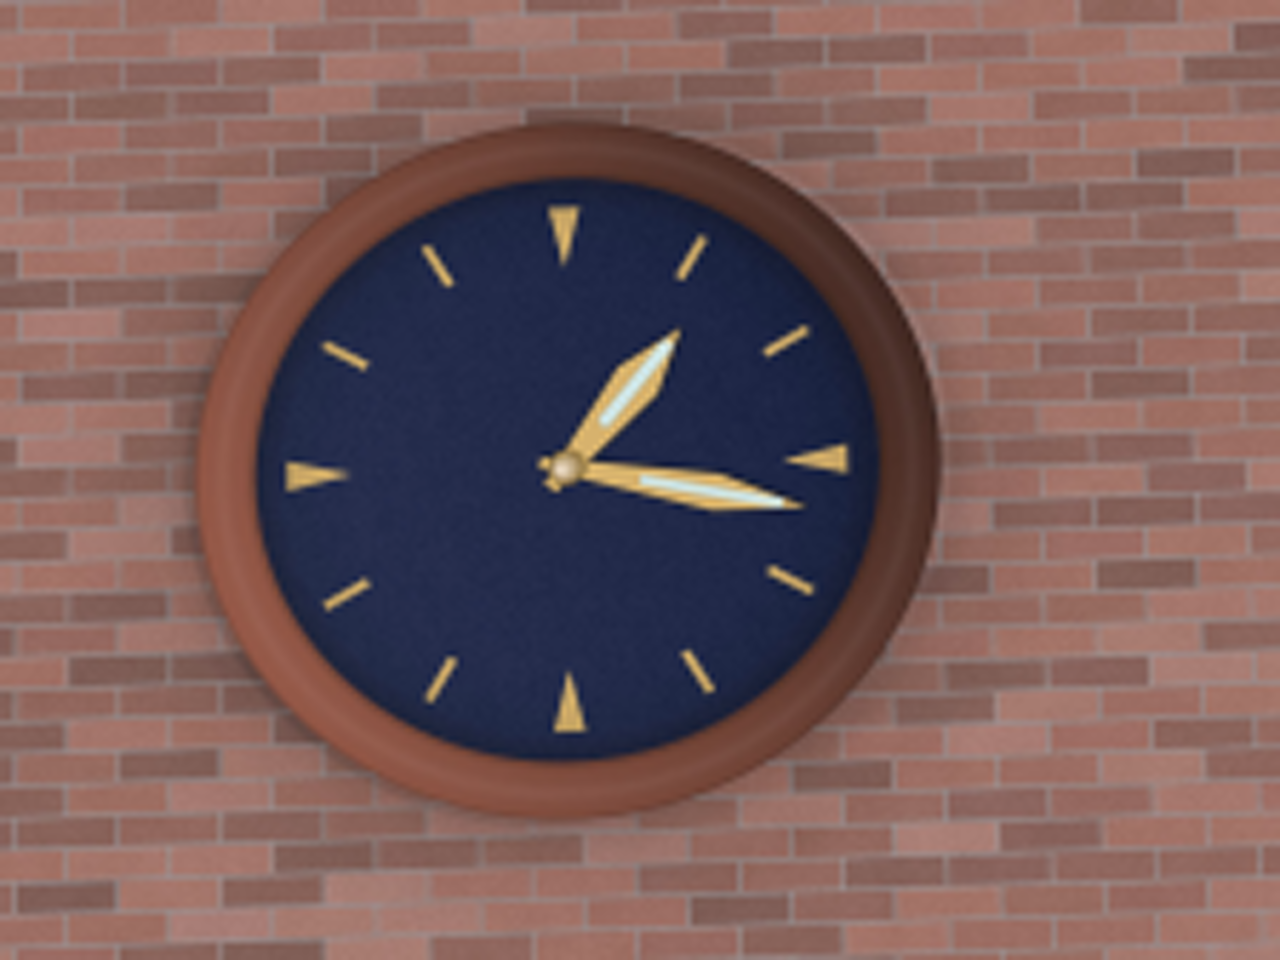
**1:17**
